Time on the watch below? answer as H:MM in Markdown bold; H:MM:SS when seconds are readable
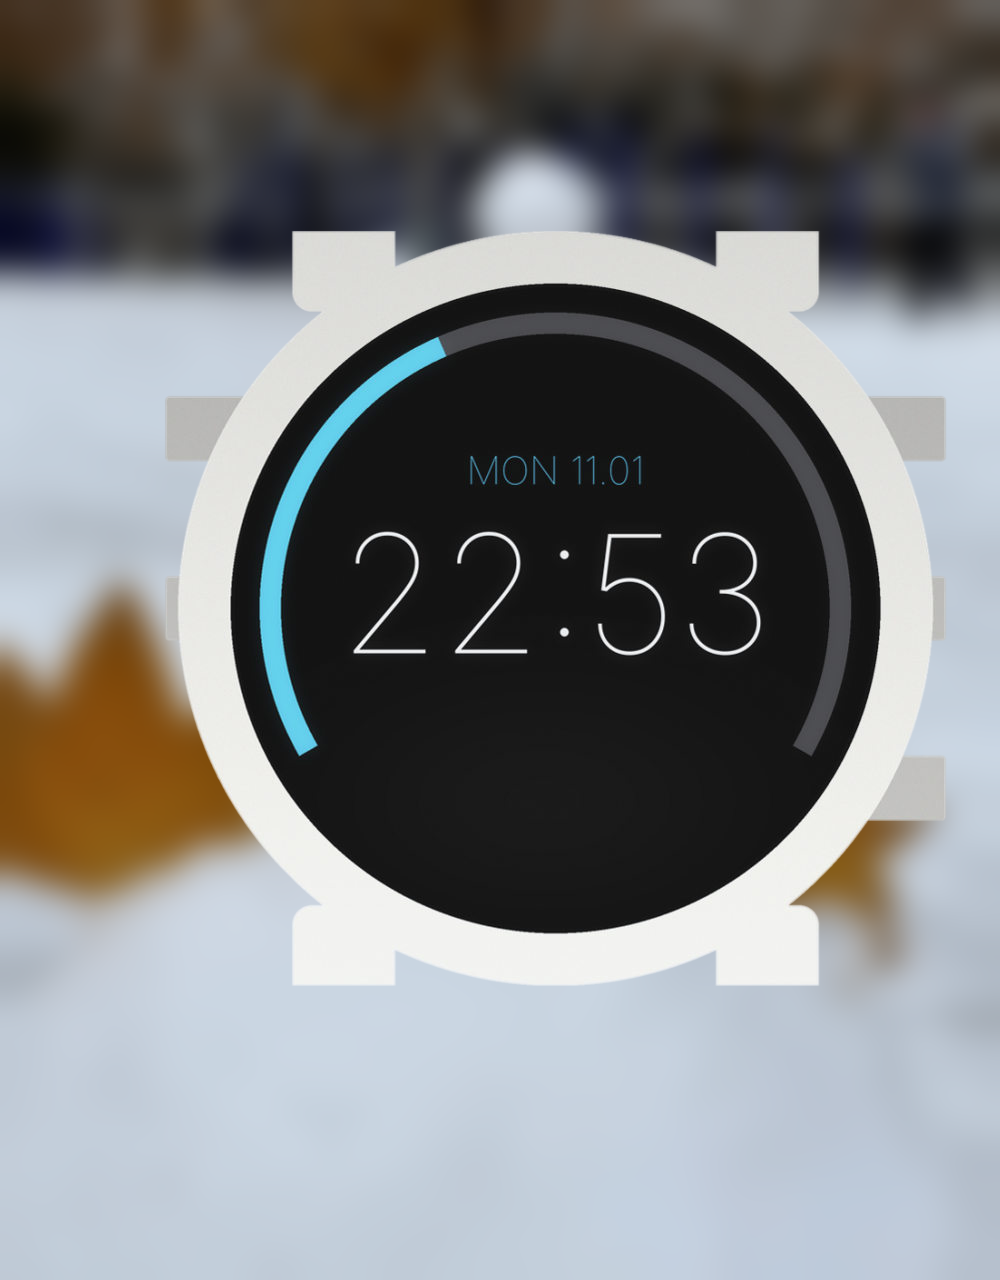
**22:53**
